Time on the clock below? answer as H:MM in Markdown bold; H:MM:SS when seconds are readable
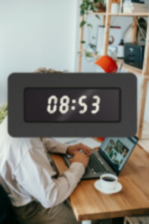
**8:53**
